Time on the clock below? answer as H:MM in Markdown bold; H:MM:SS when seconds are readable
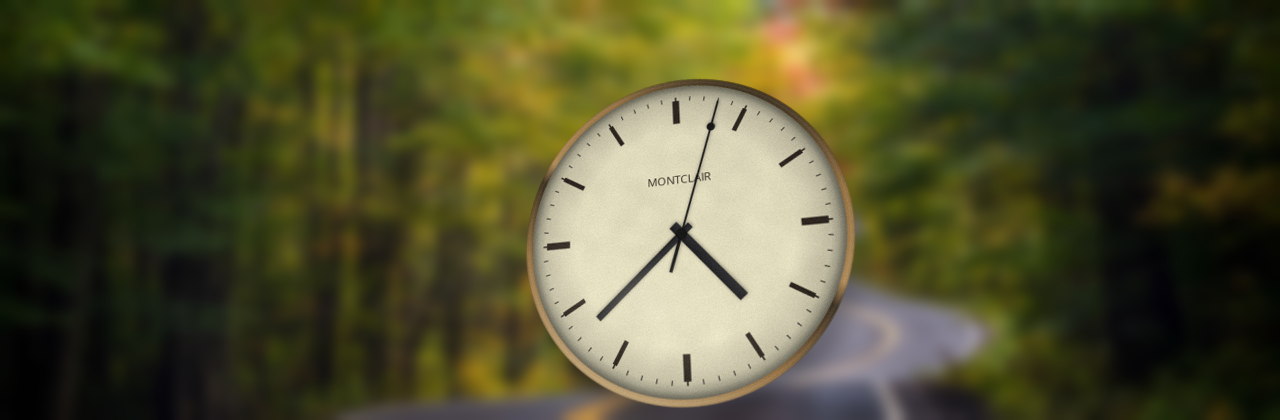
**4:38:03**
